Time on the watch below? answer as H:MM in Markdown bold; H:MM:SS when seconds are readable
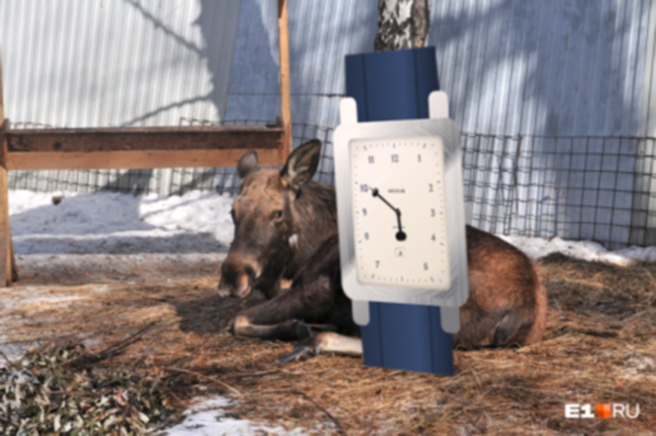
**5:51**
